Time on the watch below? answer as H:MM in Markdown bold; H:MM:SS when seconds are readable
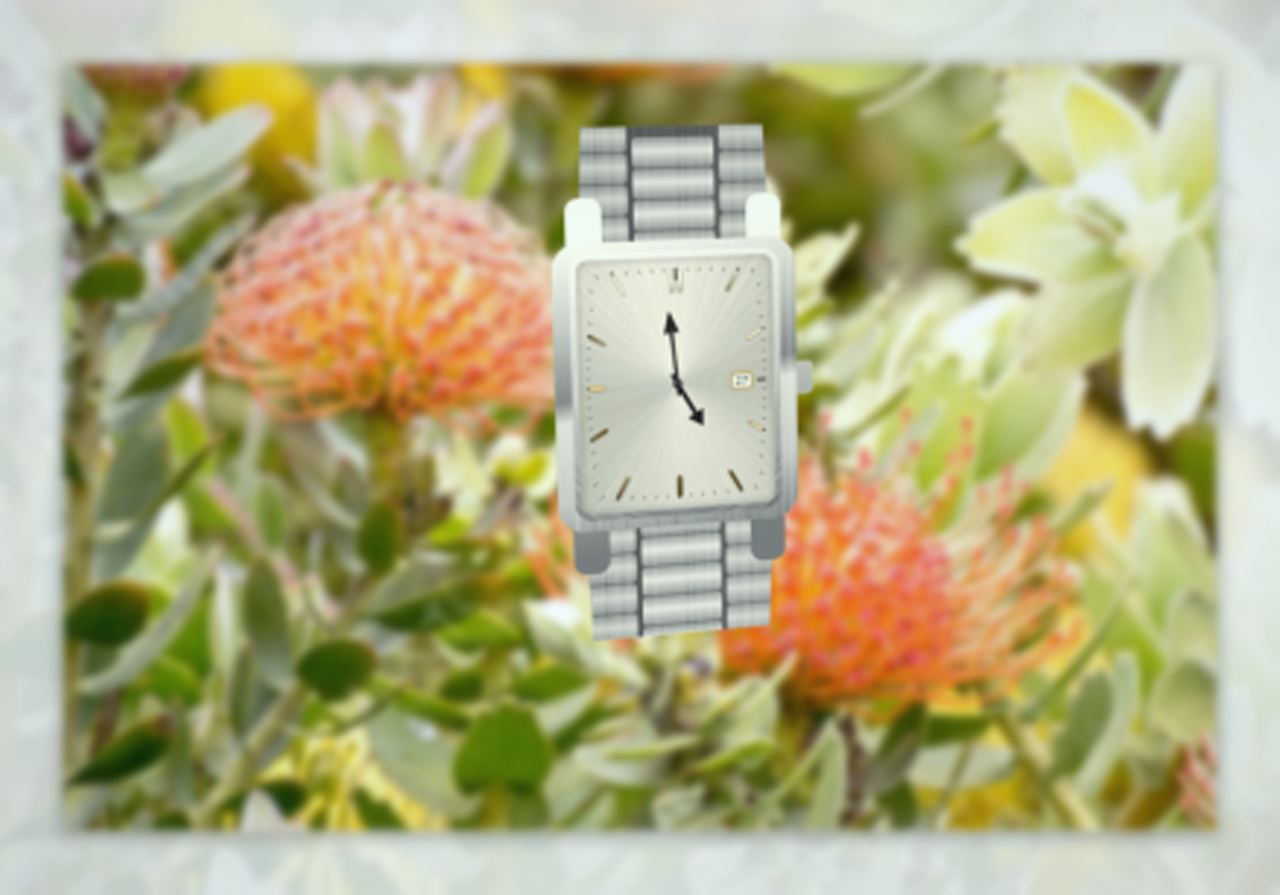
**4:59**
